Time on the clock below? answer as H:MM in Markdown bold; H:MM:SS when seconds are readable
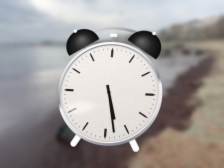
**5:28**
